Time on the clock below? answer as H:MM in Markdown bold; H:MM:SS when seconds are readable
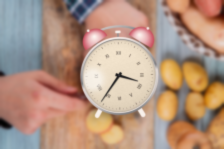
**3:36**
